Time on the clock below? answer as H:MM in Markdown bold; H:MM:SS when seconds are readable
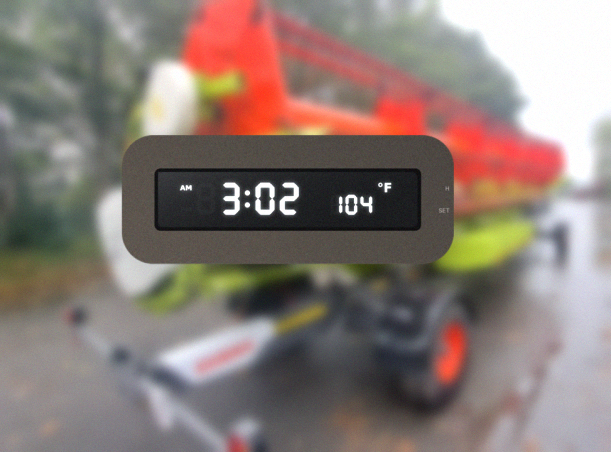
**3:02**
